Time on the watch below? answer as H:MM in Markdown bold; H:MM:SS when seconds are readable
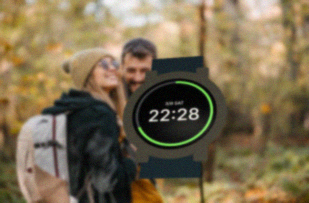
**22:28**
